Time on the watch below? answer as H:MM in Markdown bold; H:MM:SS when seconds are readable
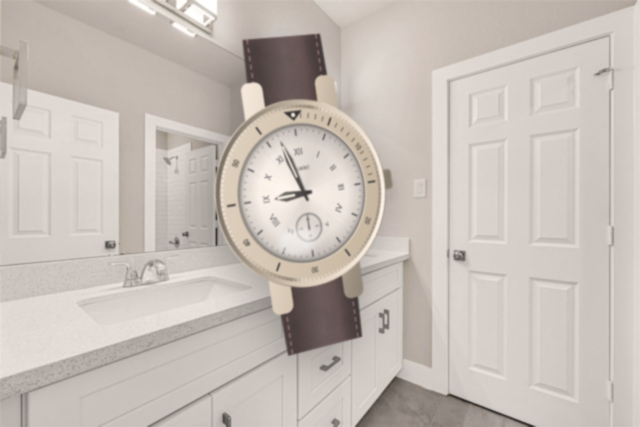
**8:57**
